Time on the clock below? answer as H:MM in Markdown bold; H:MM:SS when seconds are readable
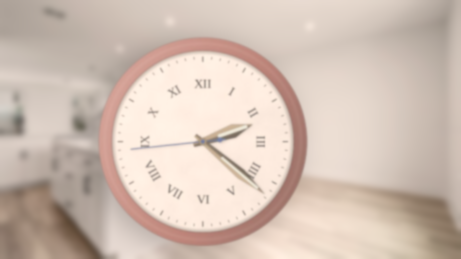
**2:21:44**
